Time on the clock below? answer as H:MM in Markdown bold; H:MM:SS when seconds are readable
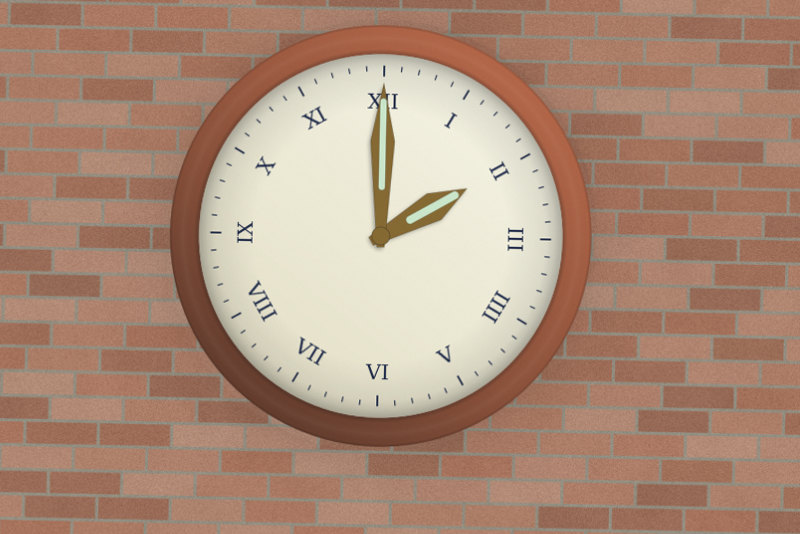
**2:00**
